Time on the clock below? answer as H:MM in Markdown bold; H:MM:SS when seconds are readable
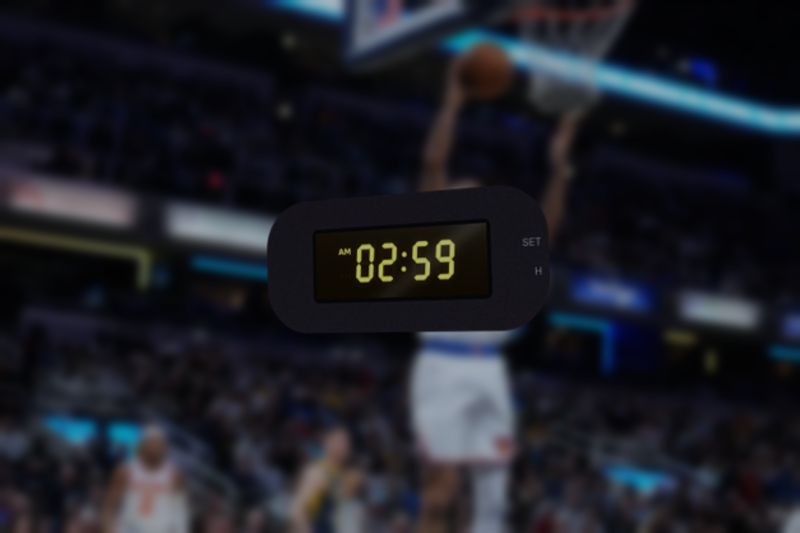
**2:59**
